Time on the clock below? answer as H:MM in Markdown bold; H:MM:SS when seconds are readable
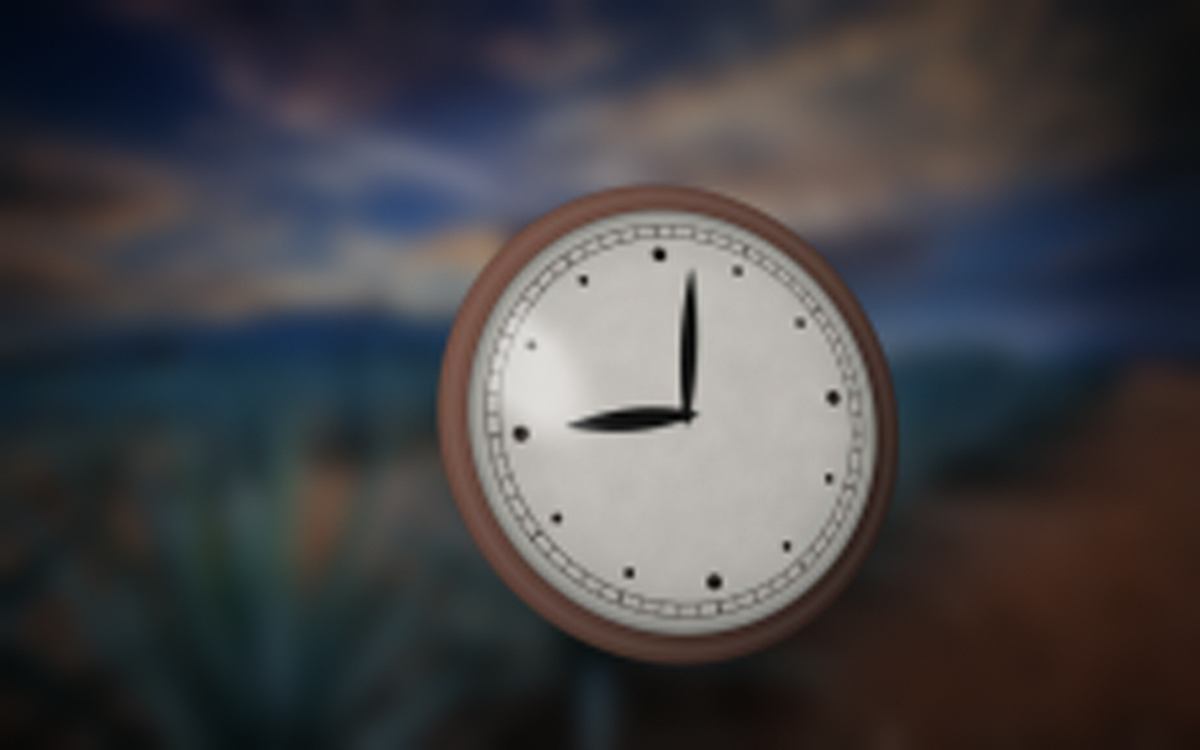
**9:02**
